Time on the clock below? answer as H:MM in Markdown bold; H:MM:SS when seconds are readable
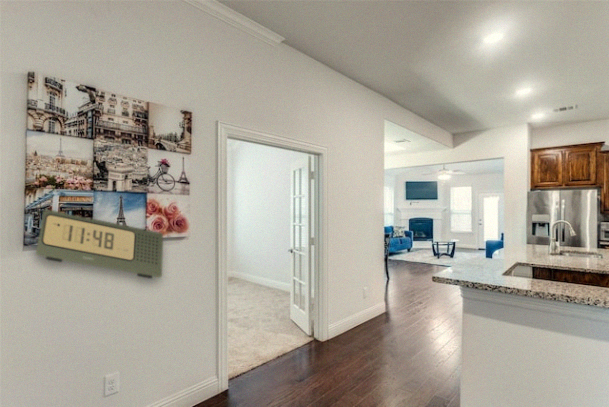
**11:48**
